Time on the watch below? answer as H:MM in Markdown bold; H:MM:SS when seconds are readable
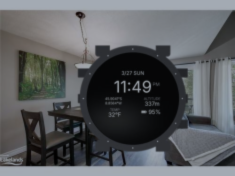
**11:49**
